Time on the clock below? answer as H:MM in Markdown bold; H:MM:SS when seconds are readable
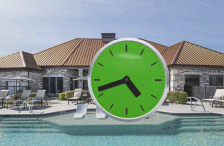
**4:42**
